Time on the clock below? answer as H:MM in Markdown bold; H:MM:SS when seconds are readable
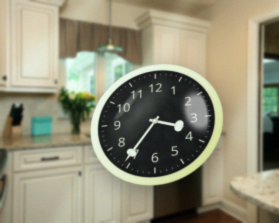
**3:36**
